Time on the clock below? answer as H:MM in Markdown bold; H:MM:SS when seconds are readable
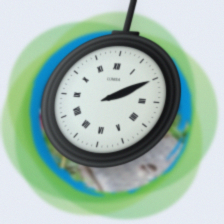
**2:10**
